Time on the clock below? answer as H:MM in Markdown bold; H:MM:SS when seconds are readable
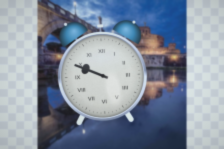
**9:49**
